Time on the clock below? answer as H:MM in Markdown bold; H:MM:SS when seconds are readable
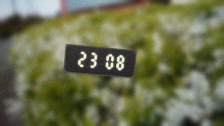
**23:08**
